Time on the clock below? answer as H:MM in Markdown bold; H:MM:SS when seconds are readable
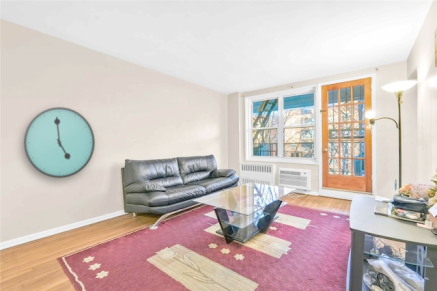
**4:59**
